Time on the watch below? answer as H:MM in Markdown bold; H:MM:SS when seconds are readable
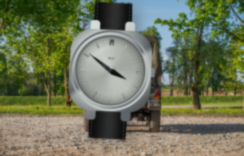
**3:51**
